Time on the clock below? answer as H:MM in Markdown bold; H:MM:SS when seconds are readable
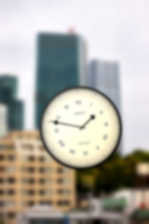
**1:48**
